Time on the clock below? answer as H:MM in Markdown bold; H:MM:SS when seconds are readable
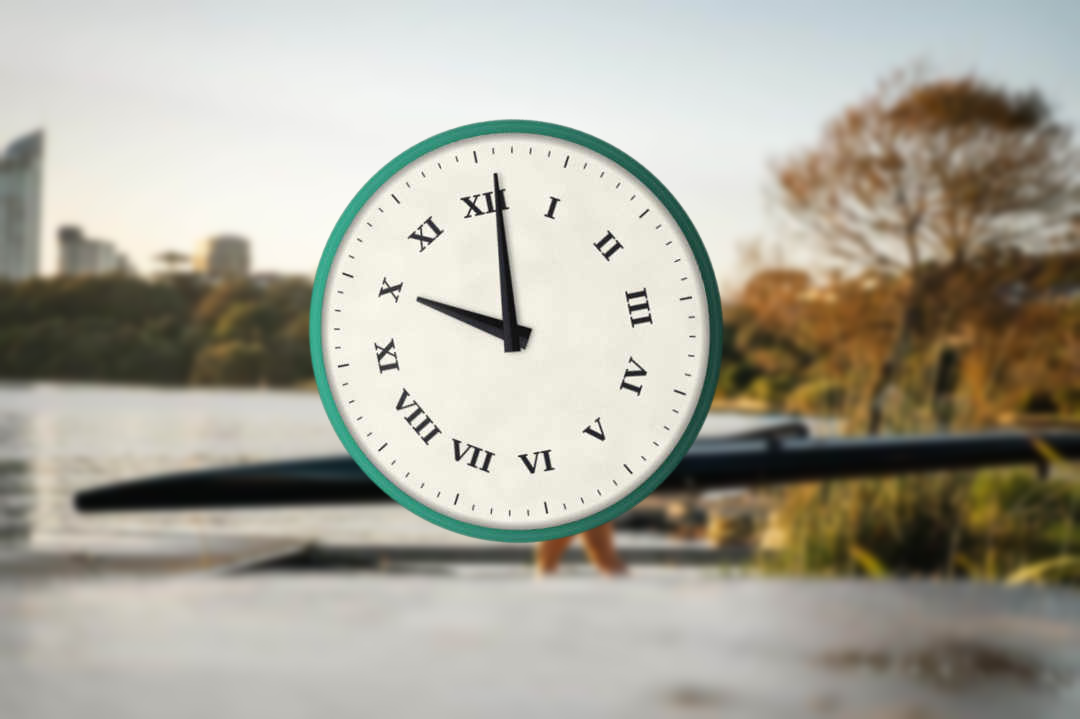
**10:01**
